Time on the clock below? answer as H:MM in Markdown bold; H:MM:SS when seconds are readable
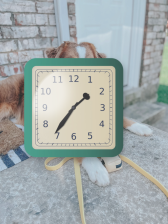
**1:36**
